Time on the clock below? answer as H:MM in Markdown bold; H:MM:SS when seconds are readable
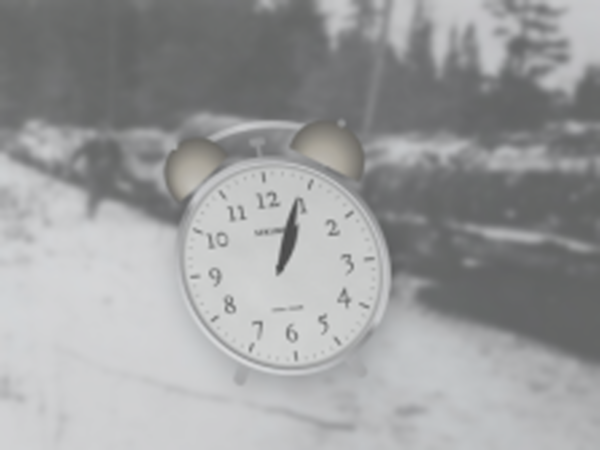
**1:04**
